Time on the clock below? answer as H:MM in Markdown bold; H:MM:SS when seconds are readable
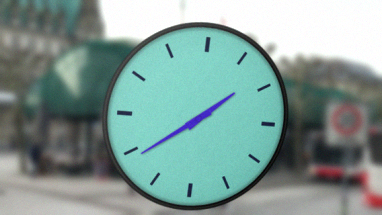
**1:39**
